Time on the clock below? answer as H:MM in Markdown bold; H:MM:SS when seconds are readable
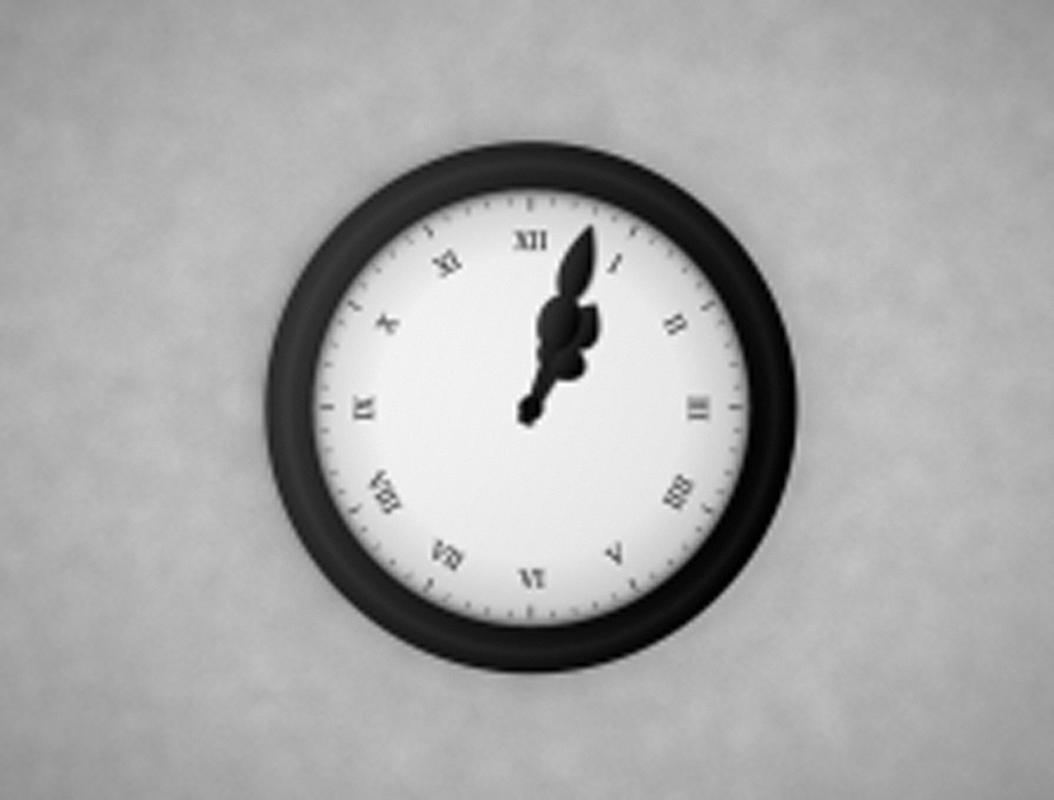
**1:03**
